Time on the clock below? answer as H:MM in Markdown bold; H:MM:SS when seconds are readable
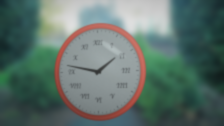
**1:47**
